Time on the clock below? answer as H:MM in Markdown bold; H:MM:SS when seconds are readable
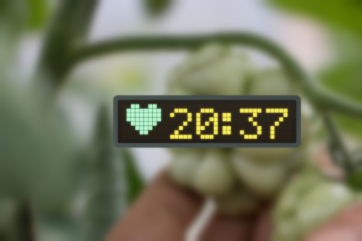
**20:37**
